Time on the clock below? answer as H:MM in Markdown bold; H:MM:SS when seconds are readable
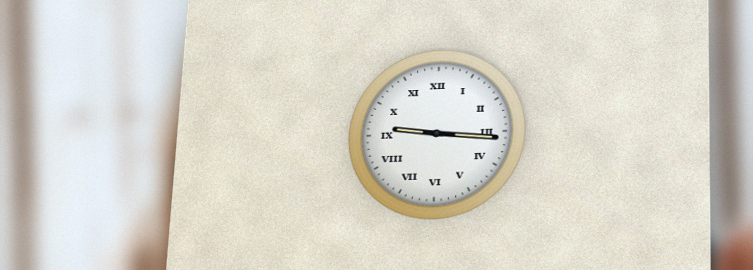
**9:16**
